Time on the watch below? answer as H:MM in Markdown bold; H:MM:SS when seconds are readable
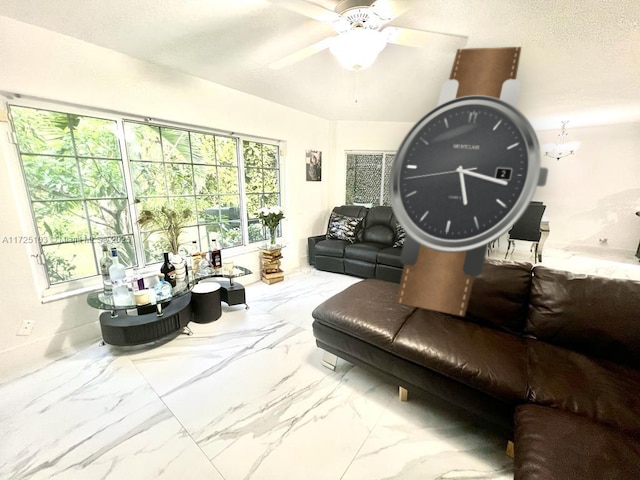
**5:16:43**
